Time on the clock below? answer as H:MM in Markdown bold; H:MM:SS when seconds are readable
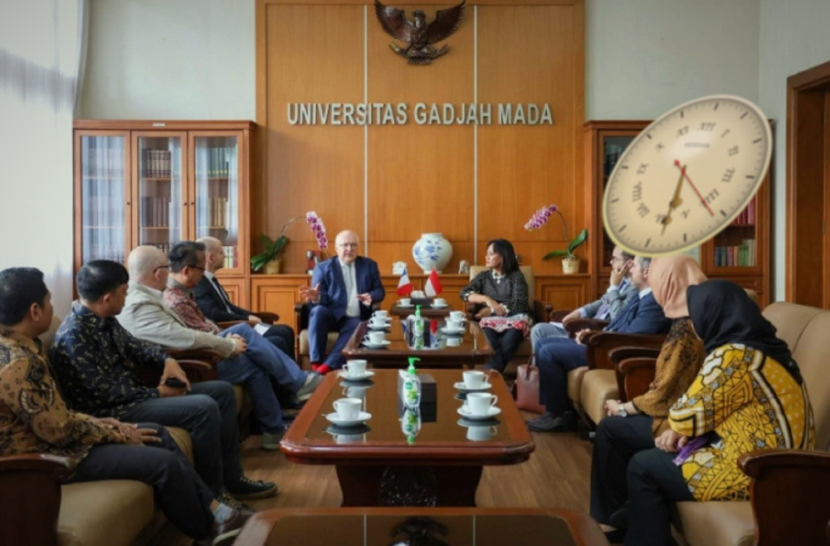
**5:28:21**
